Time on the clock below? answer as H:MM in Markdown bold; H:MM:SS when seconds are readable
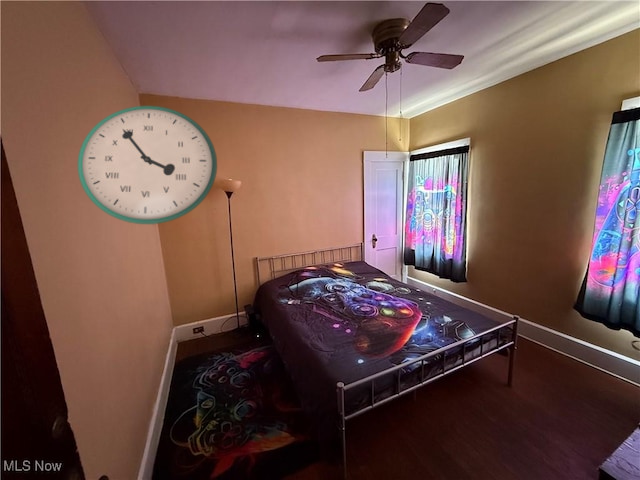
**3:54**
